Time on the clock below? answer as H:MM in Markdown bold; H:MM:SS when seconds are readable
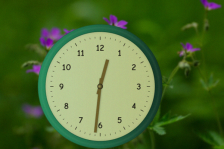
**12:31**
